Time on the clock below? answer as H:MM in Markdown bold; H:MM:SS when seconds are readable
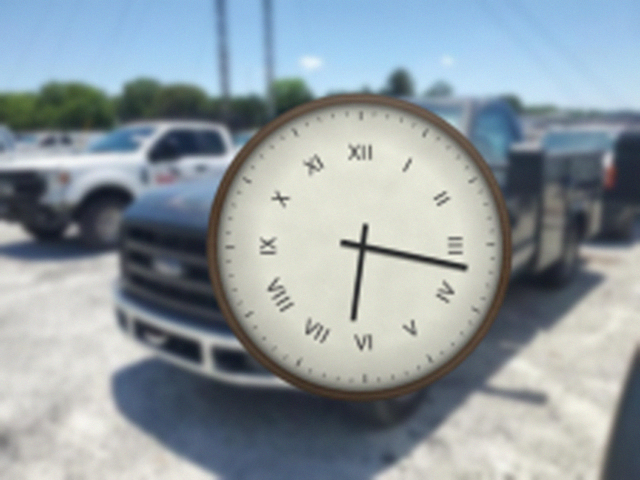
**6:17**
